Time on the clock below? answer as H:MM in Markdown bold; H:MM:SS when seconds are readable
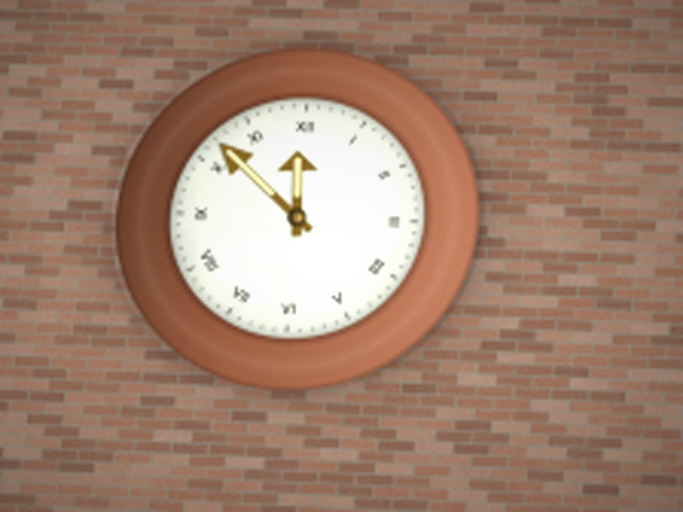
**11:52**
